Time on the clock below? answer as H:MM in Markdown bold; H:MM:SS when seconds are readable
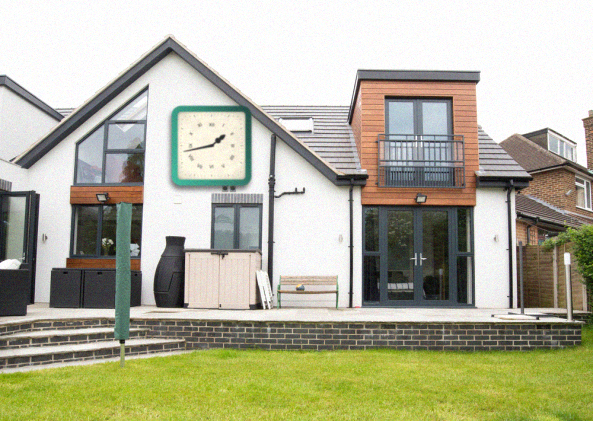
**1:43**
